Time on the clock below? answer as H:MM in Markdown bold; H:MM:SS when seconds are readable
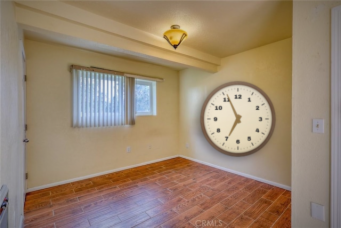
**6:56**
